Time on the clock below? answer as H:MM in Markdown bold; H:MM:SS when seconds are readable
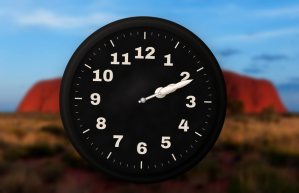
**2:11**
